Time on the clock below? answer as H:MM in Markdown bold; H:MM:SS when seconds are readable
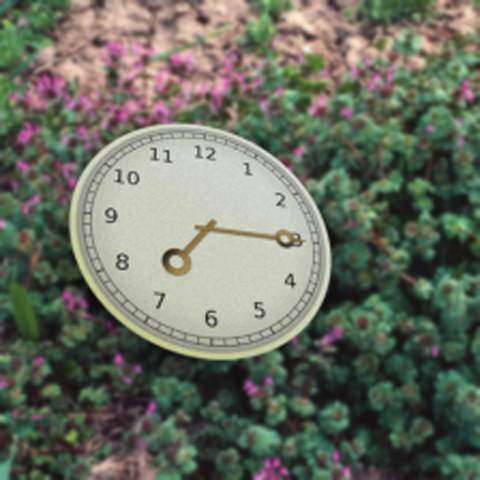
**7:15**
